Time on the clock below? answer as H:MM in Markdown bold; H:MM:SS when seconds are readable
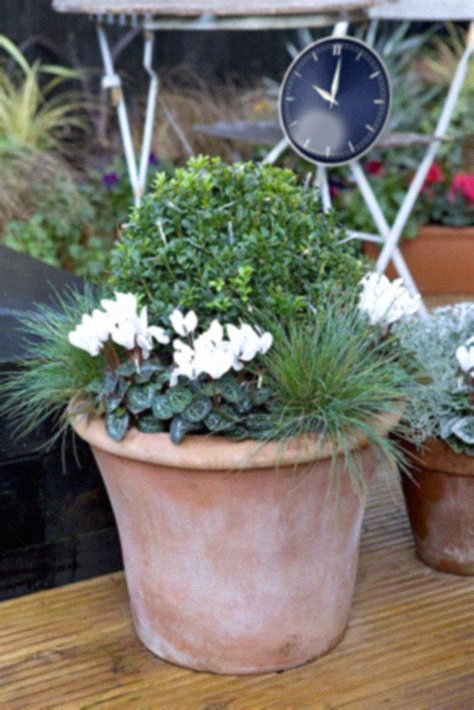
**10:01**
